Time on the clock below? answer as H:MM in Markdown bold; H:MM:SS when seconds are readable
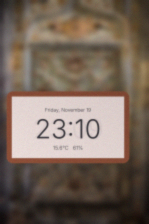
**23:10**
